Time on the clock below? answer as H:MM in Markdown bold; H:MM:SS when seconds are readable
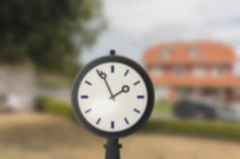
**1:56**
